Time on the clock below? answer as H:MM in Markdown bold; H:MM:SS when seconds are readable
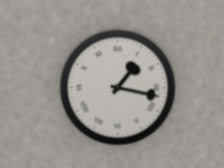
**1:17**
